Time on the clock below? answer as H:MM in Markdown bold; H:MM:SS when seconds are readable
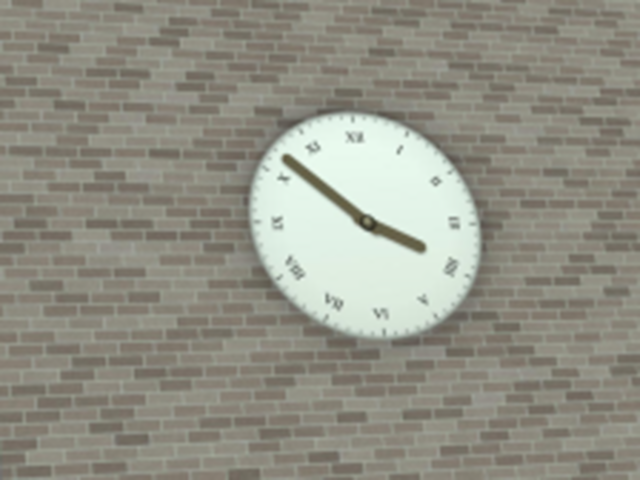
**3:52**
